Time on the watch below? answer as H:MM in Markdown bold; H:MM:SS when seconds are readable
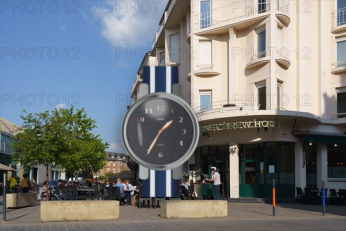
**1:35**
